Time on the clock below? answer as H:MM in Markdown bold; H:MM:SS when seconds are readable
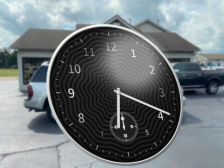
**6:19**
